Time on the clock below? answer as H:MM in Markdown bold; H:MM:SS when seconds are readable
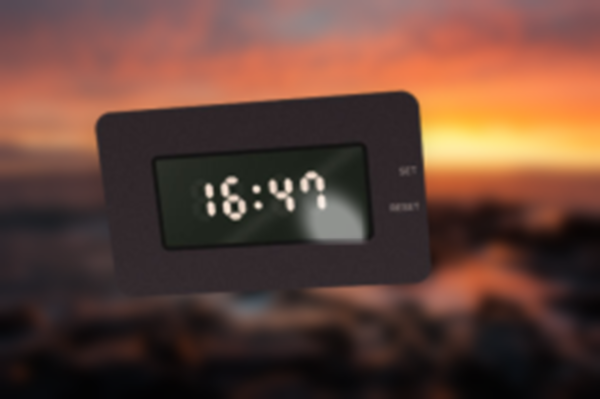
**16:47**
